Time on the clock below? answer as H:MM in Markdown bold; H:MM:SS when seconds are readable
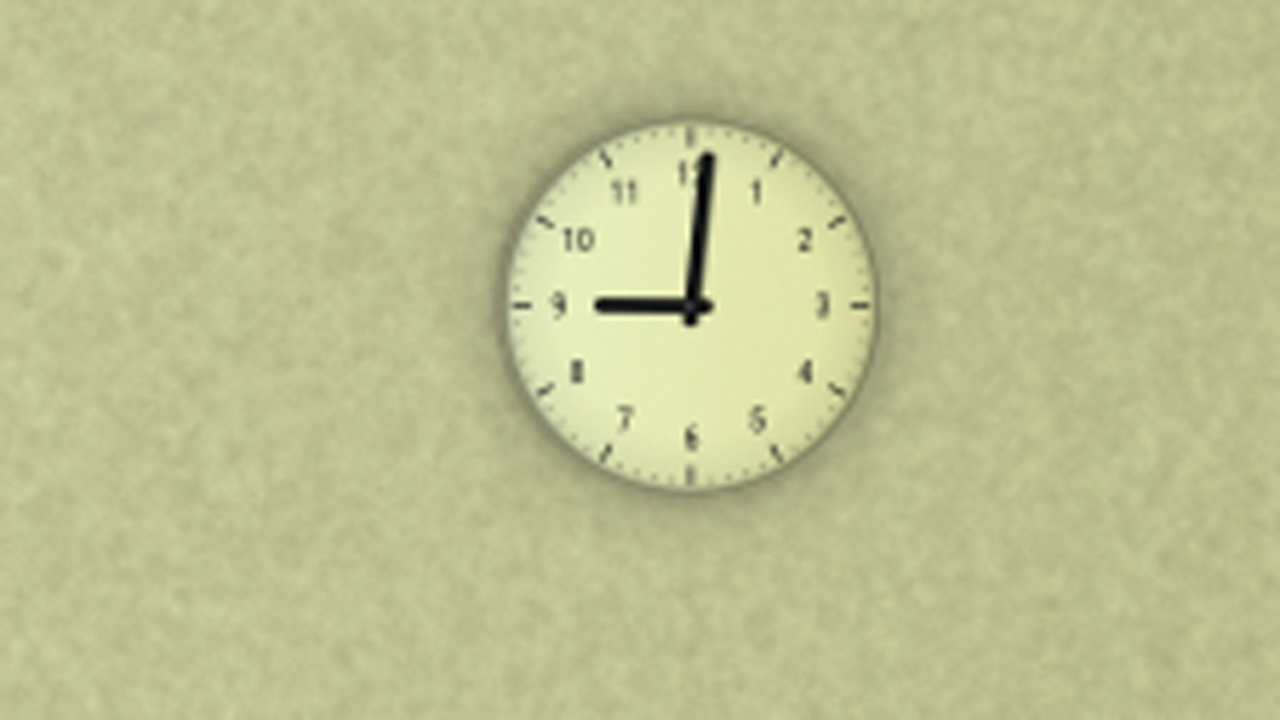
**9:01**
